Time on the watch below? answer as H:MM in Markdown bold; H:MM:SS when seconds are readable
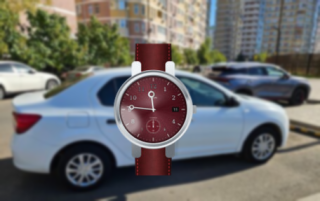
**11:46**
